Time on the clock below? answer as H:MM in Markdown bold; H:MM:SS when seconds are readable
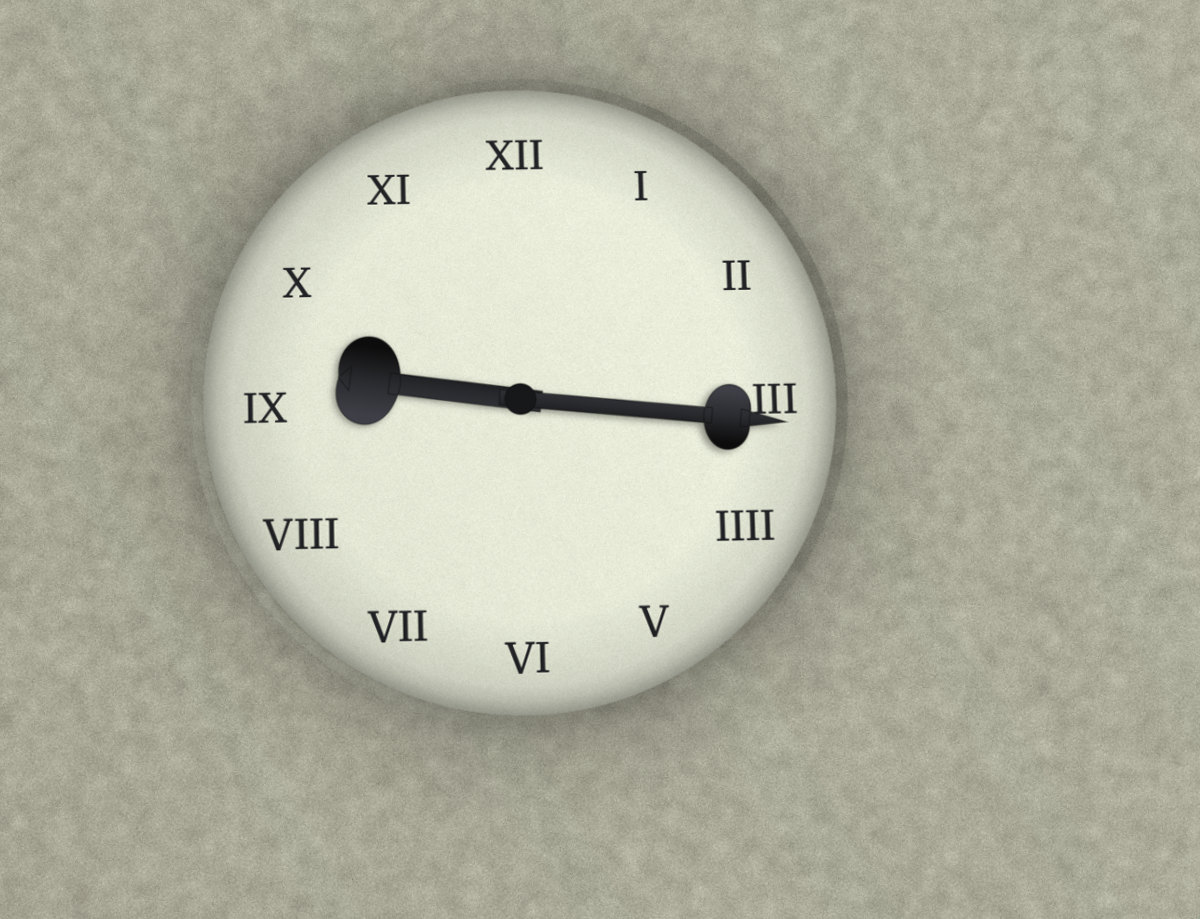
**9:16**
